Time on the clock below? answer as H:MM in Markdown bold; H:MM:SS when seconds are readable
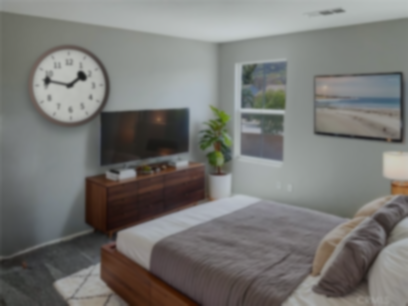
**1:47**
